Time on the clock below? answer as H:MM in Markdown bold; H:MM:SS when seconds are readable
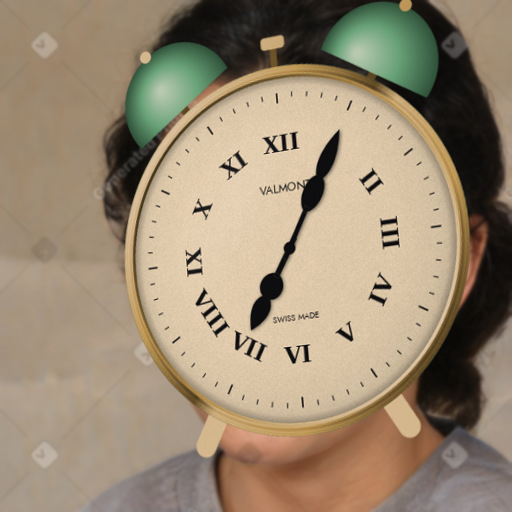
**7:05**
